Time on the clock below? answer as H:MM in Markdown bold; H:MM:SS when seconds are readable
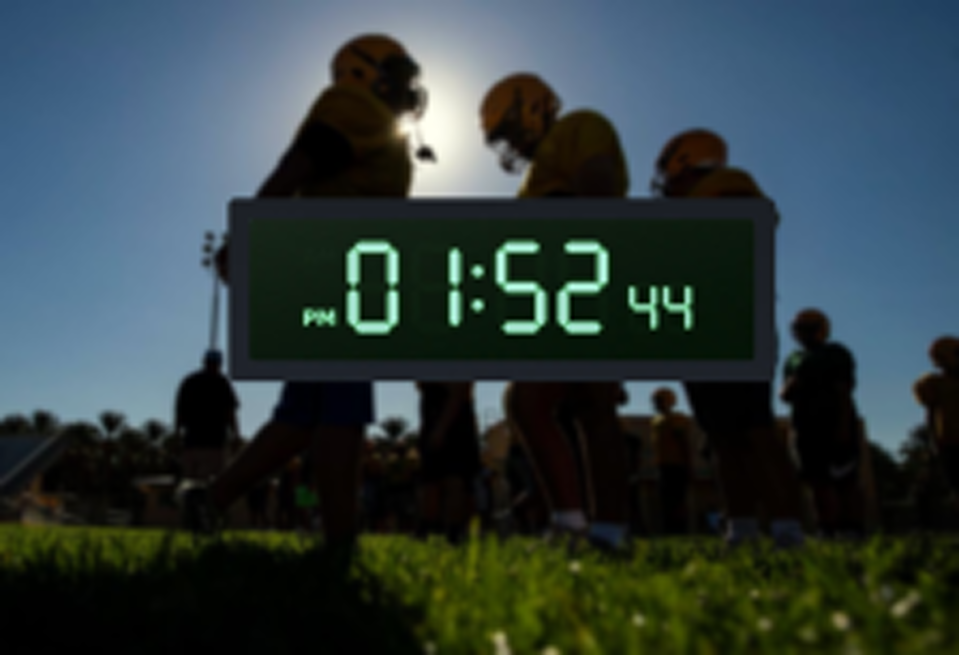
**1:52:44**
